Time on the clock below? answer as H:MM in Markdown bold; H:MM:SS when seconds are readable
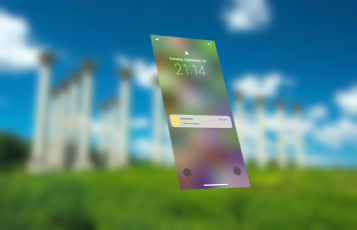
**21:14**
